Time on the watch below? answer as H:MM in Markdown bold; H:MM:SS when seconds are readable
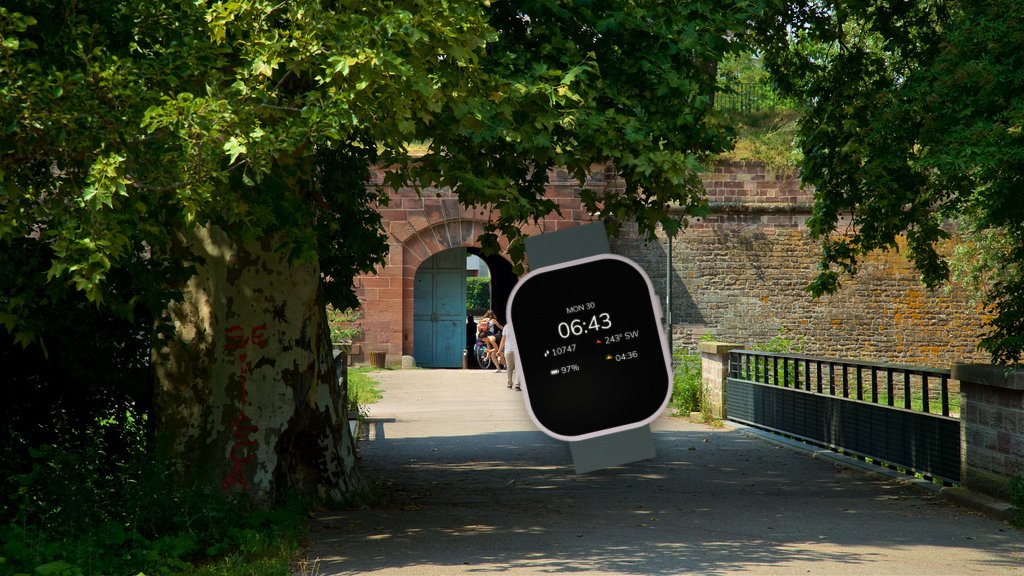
**6:43**
